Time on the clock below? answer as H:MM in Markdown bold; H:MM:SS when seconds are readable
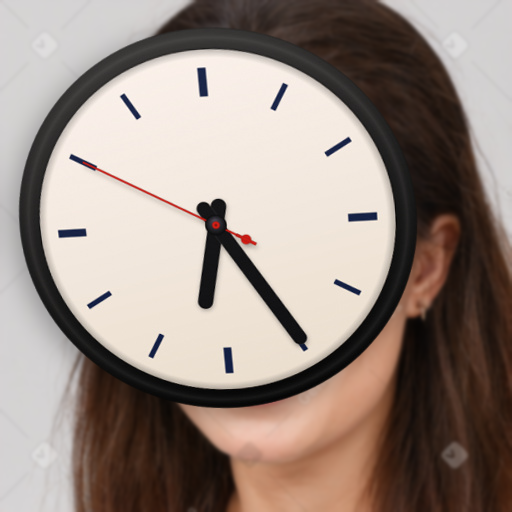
**6:24:50**
